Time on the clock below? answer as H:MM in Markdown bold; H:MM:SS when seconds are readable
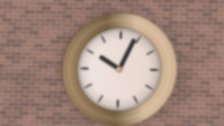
**10:04**
